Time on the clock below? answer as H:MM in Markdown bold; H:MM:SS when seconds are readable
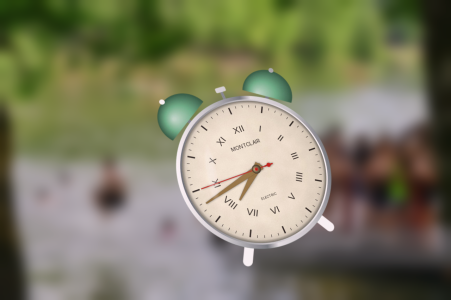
**7:42:45**
